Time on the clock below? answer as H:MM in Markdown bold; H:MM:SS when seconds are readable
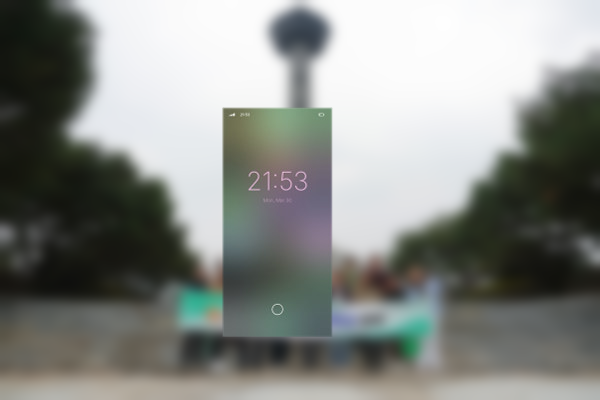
**21:53**
